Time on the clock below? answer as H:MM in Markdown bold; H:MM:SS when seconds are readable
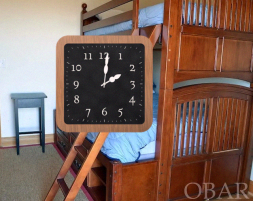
**2:01**
